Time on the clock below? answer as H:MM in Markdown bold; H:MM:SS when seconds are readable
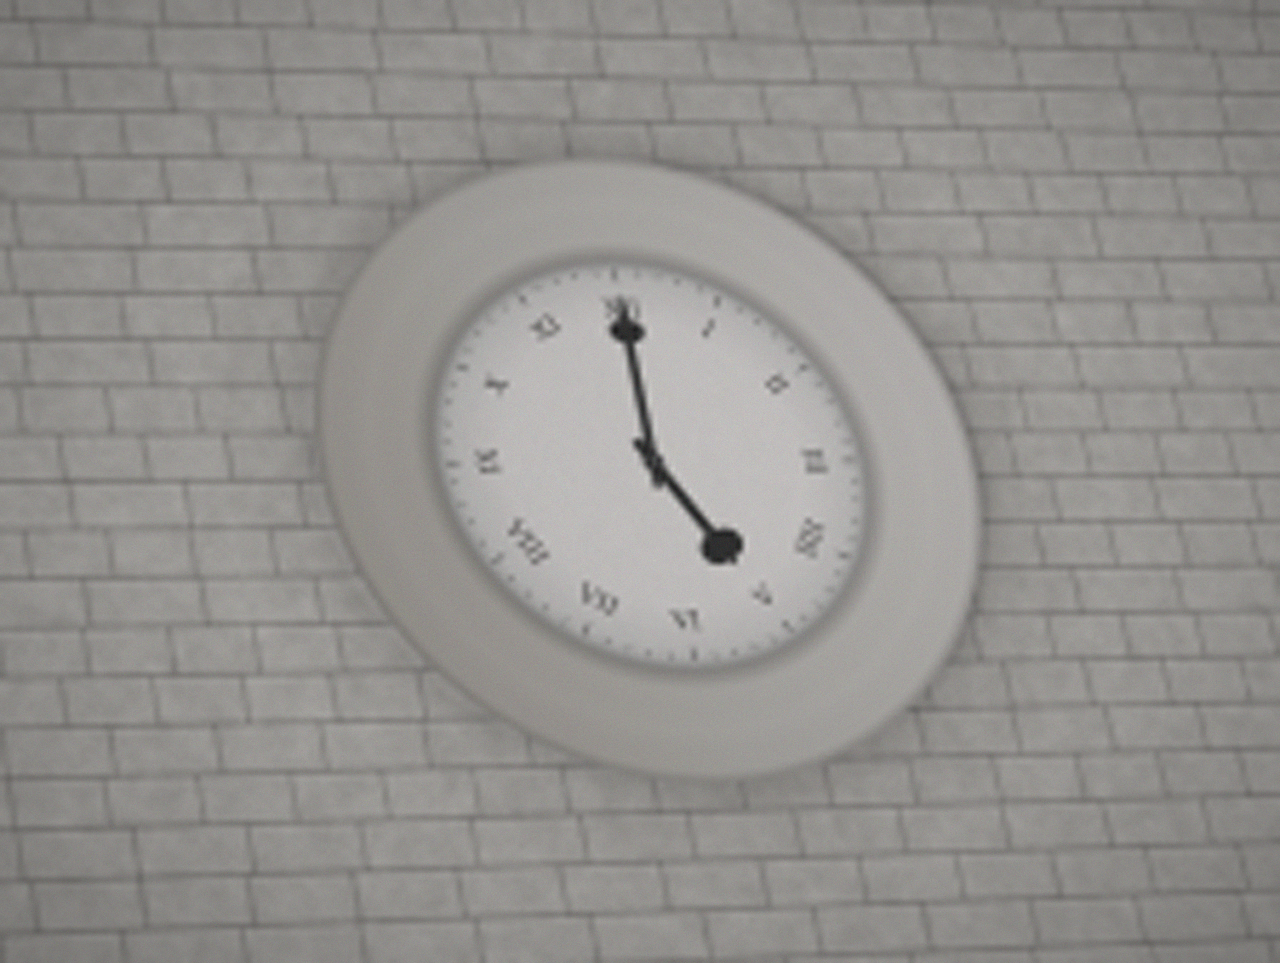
**5:00**
